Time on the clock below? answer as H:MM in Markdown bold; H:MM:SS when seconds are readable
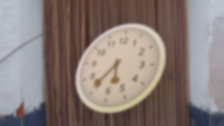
**5:36**
